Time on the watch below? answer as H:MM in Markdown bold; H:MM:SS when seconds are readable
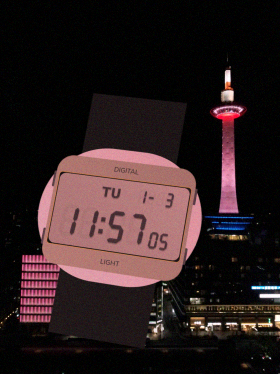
**11:57:05**
